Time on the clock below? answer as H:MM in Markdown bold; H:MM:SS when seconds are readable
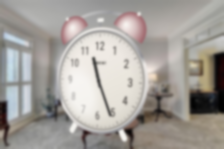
**11:26**
